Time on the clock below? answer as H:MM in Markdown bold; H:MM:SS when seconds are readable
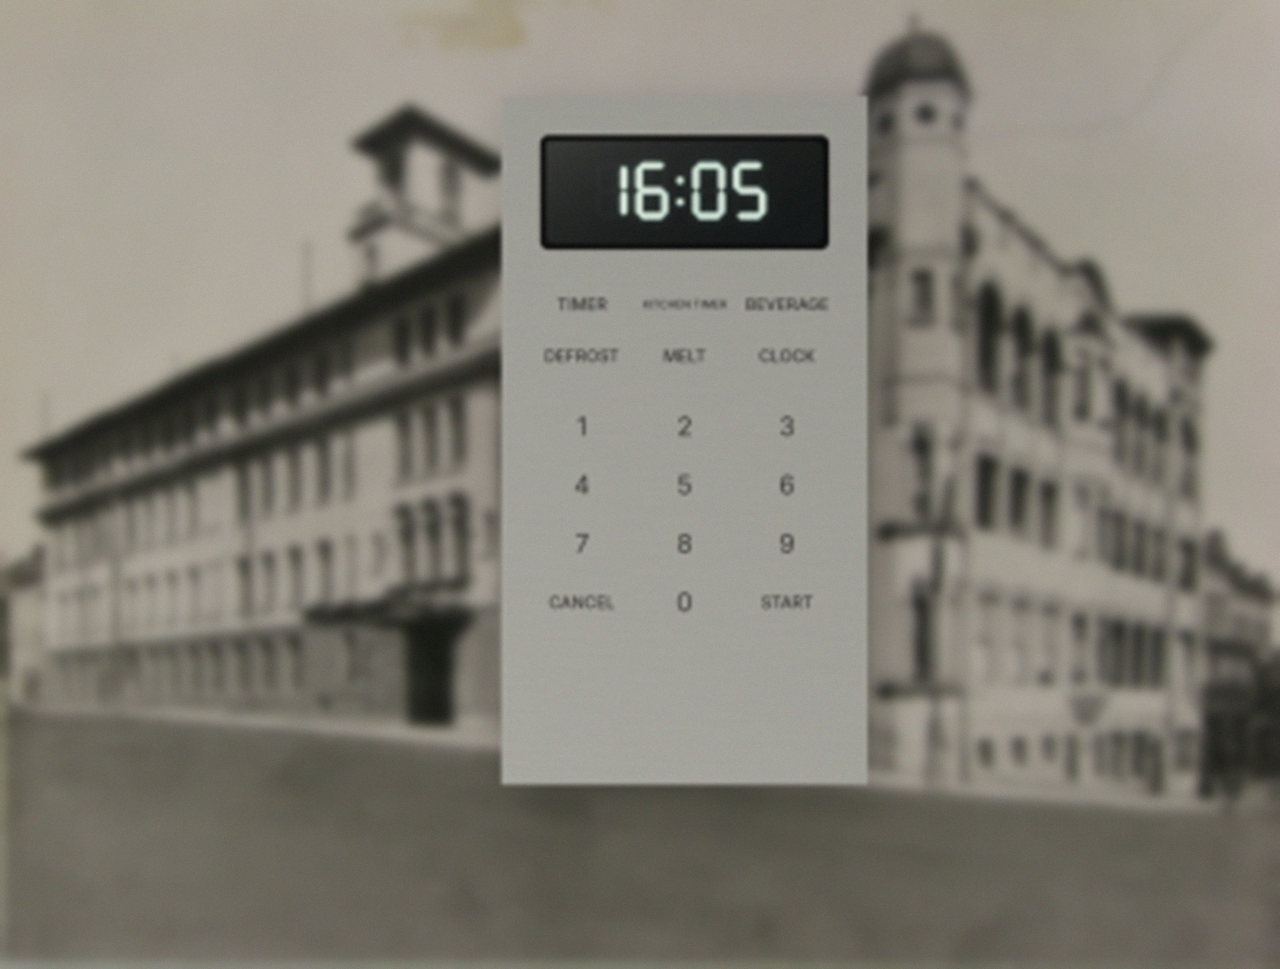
**16:05**
